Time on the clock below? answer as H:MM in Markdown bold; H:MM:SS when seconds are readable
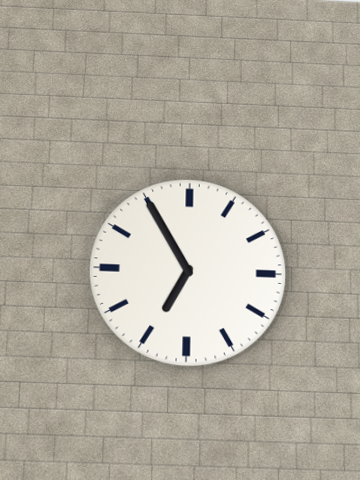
**6:55**
